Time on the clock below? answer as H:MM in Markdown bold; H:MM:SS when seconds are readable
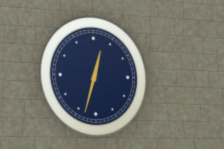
**12:33**
